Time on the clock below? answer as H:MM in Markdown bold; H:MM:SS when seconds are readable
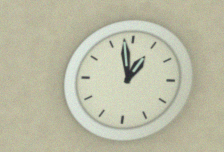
**12:58**
